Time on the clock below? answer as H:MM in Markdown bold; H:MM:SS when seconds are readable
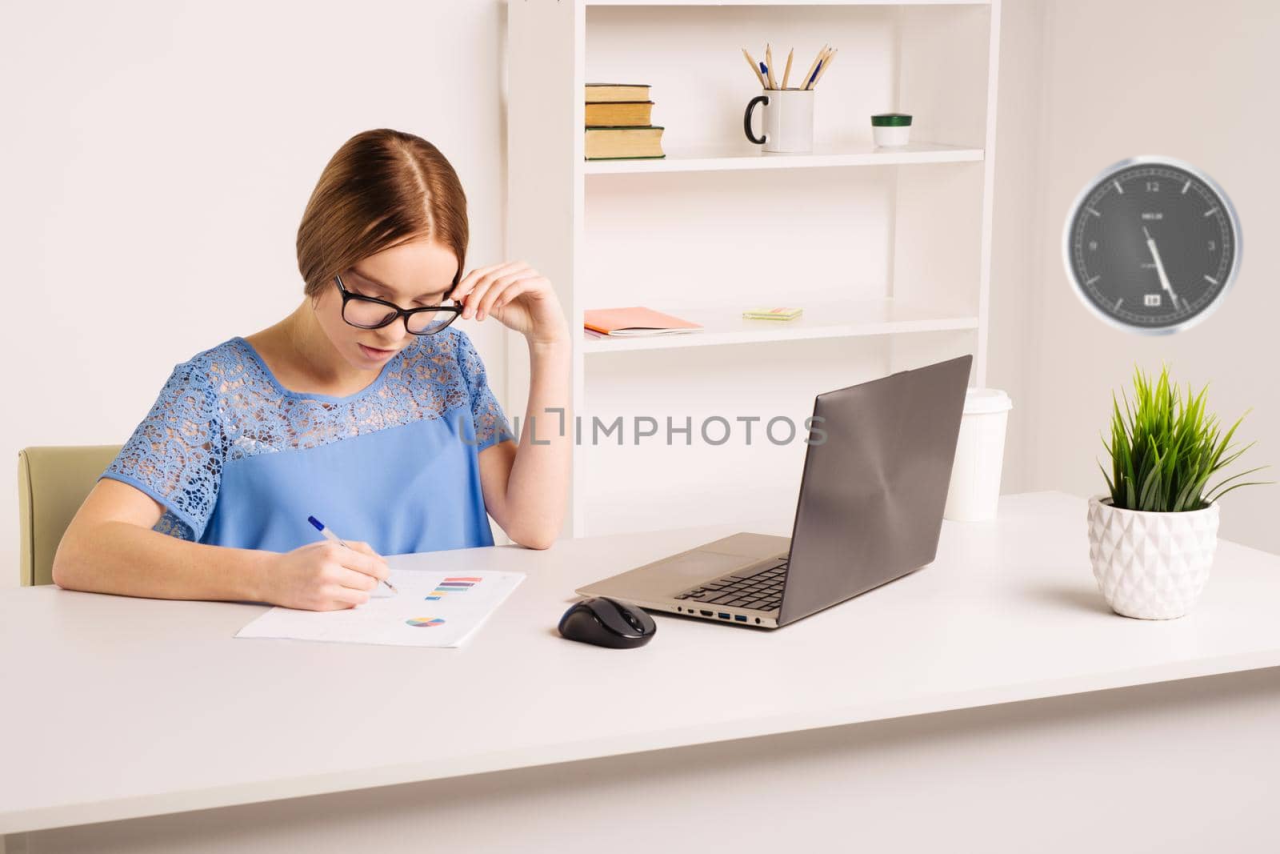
**5:26:26**
